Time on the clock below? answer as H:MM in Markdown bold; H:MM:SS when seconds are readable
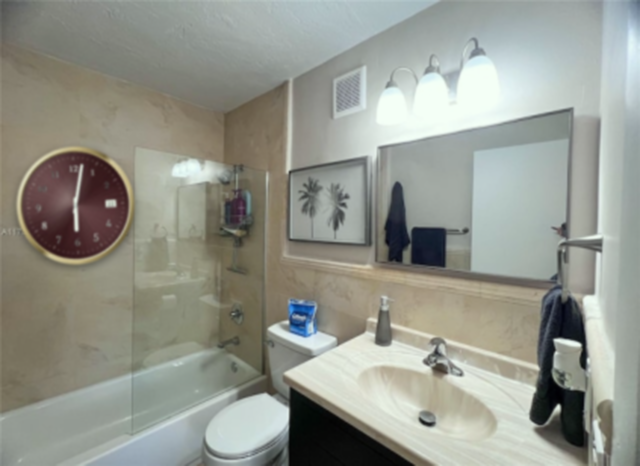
**6:02**
